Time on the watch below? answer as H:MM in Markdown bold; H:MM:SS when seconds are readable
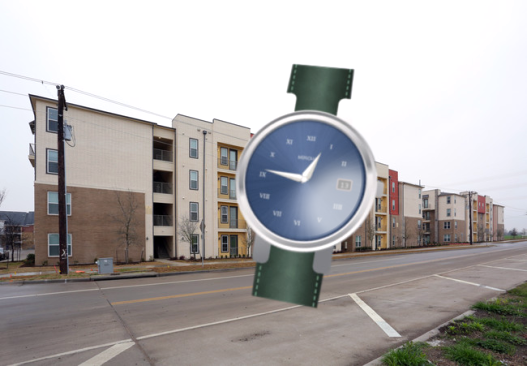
**12:46**
